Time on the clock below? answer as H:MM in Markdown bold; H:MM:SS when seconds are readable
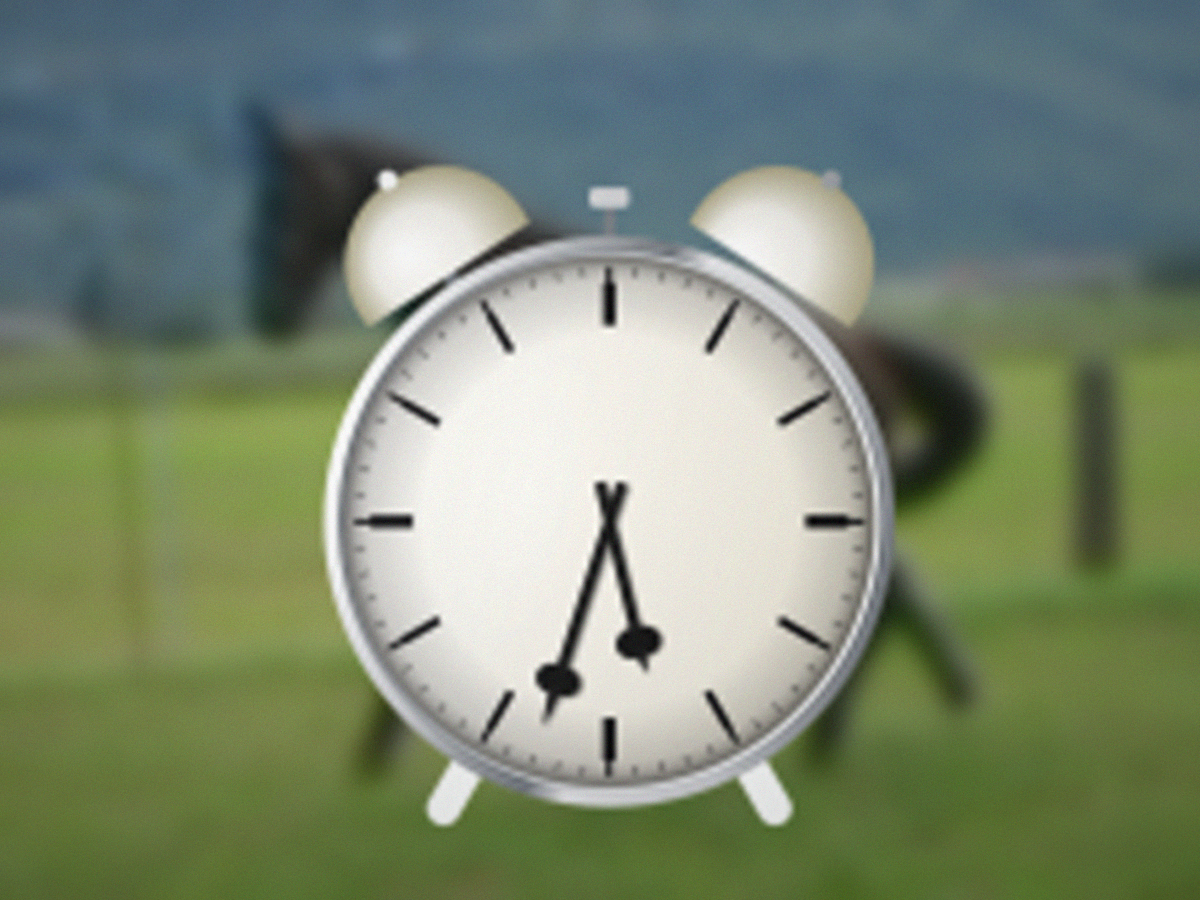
**5:33**
